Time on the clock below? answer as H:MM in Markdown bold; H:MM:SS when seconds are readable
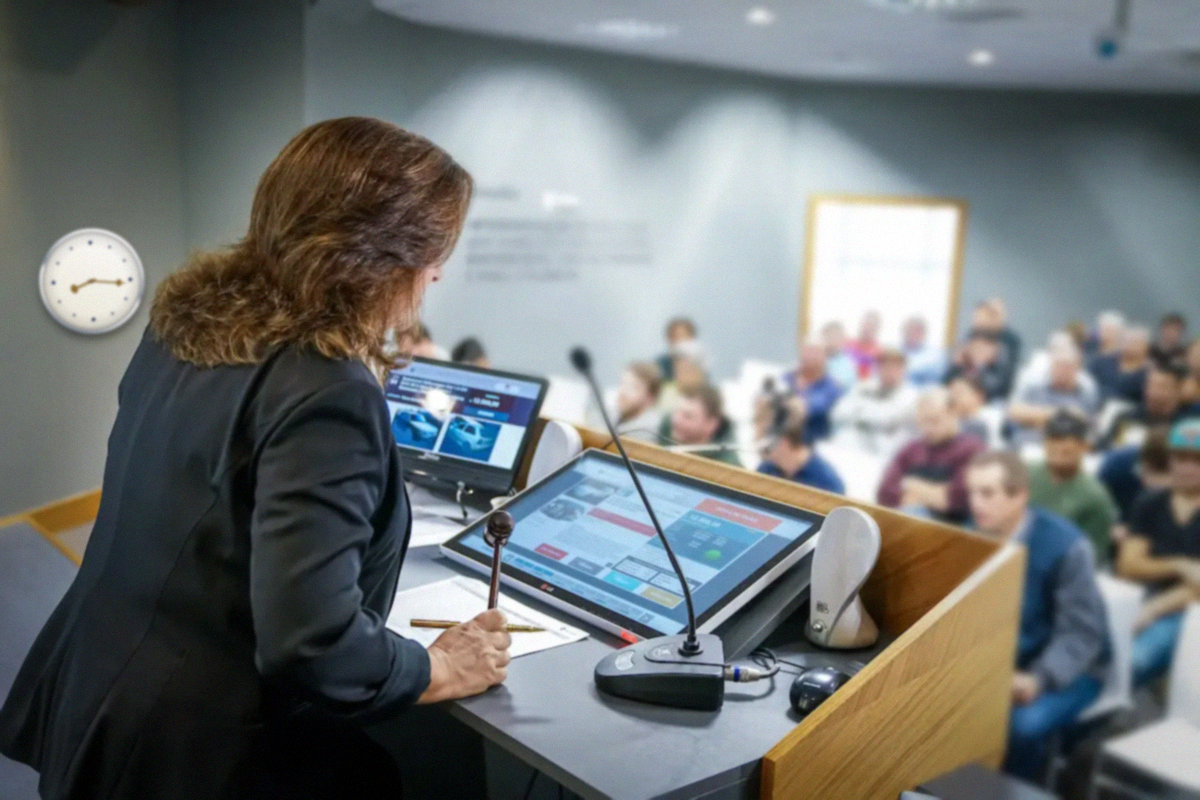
**8:16**
